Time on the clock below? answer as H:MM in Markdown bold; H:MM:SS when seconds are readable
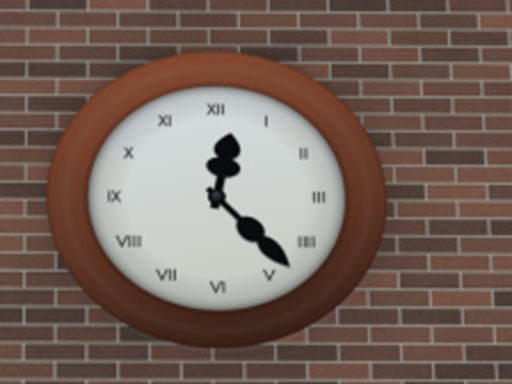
**12:23**
